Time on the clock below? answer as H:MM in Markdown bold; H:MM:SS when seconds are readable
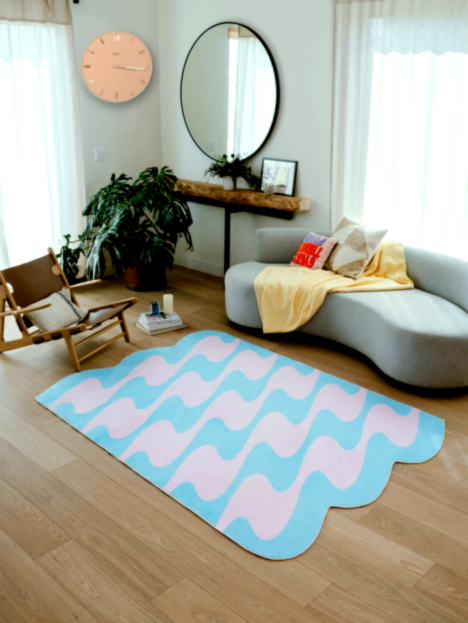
**3:16**
